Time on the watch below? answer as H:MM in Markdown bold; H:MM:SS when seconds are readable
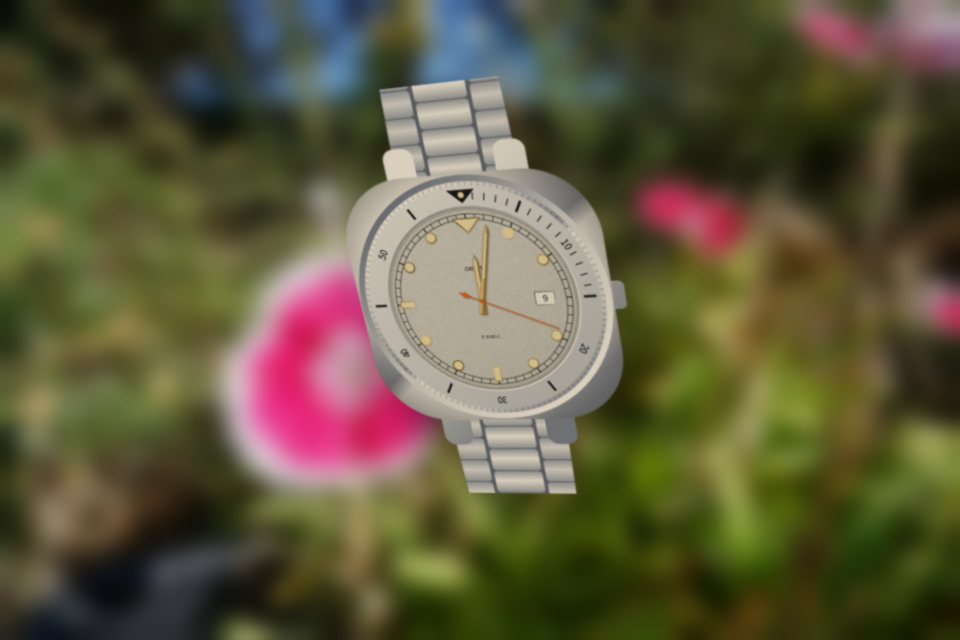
**12:02:19**
